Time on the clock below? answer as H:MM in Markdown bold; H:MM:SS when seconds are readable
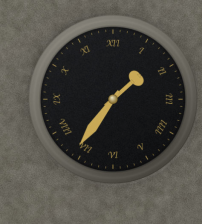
**1:36**
